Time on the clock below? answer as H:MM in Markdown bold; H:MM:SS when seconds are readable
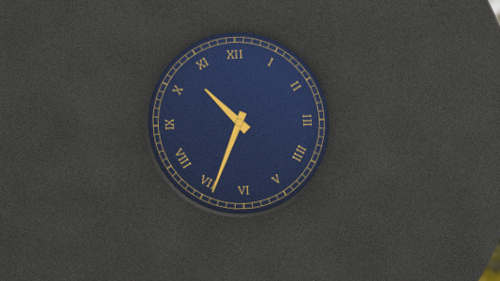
**10:34**
